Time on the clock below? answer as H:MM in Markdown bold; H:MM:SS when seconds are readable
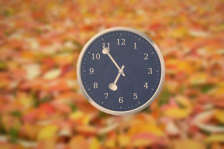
**6:54**
